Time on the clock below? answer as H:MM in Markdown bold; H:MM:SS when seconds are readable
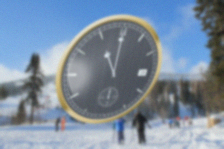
**11:00**
